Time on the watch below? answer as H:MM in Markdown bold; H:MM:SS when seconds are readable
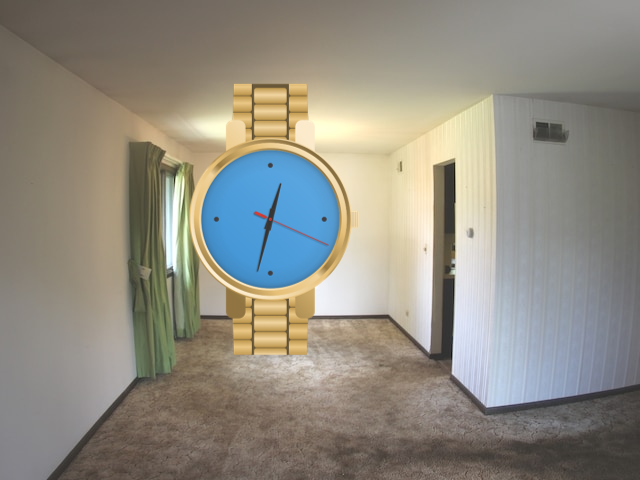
**12:32:19**
